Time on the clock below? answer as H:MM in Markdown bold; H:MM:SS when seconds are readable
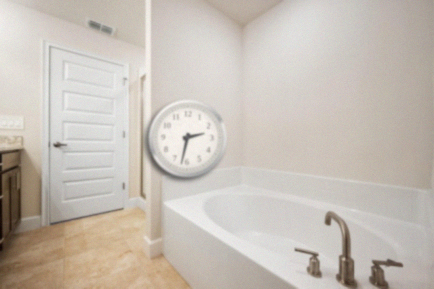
**2:32**
